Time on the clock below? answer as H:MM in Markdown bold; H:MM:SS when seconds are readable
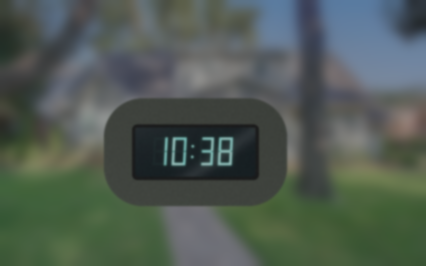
**10:38**
